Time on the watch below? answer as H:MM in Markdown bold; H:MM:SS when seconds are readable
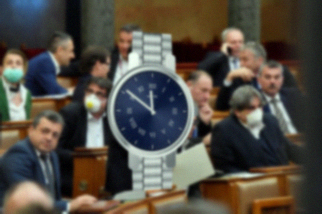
**11:51**
